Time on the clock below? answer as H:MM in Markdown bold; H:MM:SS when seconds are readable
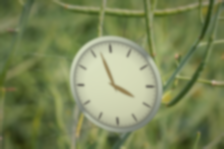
**3:57**
